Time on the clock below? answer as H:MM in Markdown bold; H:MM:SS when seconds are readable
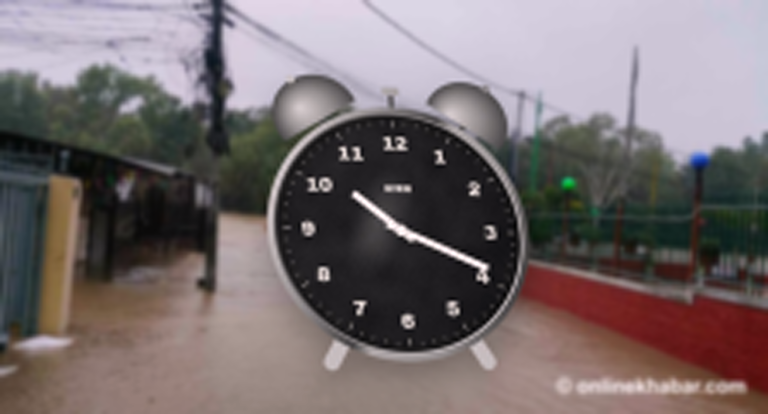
**10:19**
